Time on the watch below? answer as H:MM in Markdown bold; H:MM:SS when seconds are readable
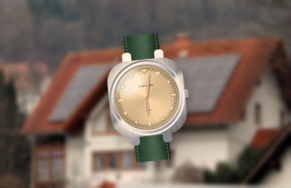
**6:02**
